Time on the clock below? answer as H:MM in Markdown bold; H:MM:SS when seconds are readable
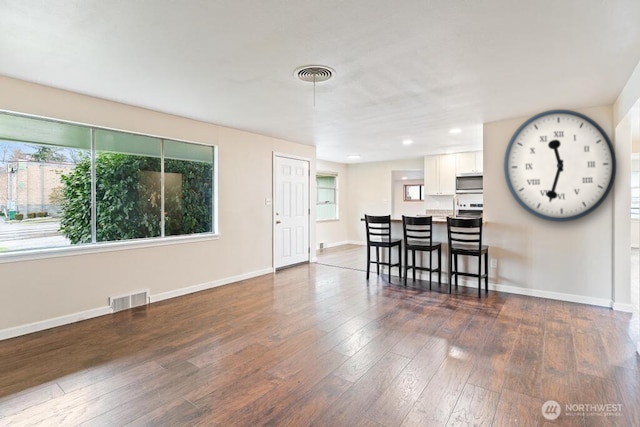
**11:33**
